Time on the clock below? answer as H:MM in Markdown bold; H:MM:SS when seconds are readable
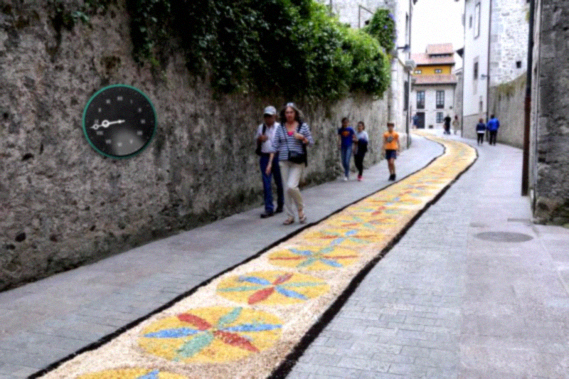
**8:43**
